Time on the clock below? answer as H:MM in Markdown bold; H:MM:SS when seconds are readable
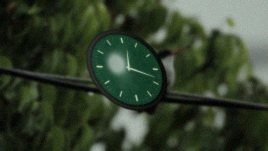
**12:18**
